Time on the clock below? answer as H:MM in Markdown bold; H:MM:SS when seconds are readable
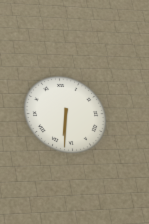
**6:32**
